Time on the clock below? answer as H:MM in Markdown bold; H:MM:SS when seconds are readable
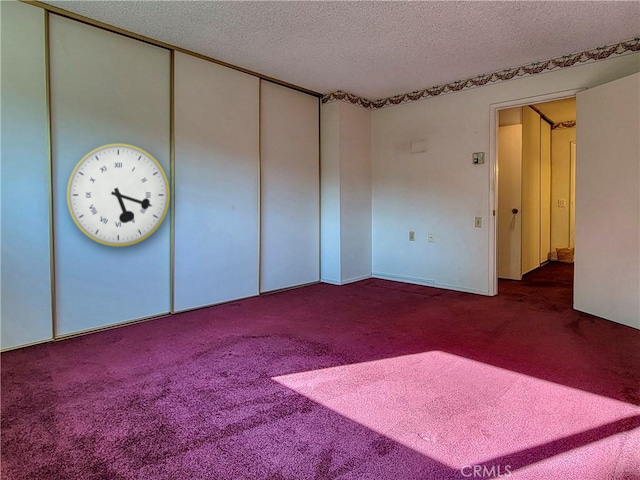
**5:18**
